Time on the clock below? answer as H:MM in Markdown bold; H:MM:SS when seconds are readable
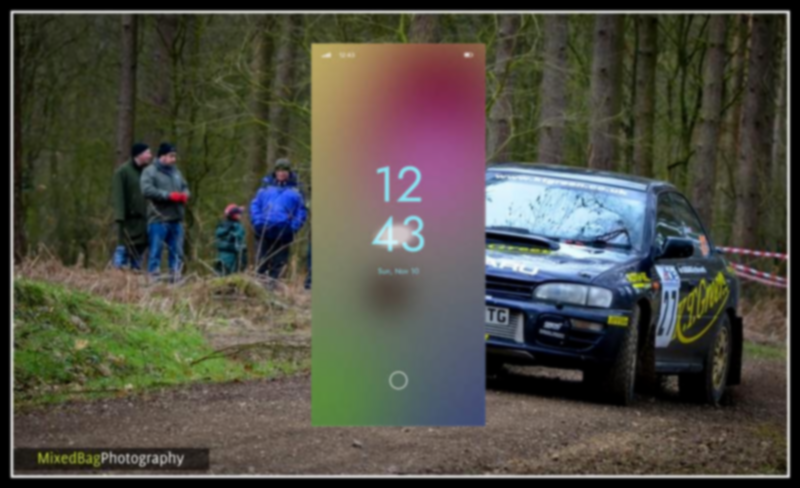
**12:43**
